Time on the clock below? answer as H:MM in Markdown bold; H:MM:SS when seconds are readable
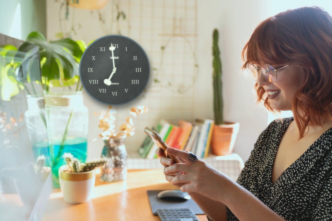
**6:59**
